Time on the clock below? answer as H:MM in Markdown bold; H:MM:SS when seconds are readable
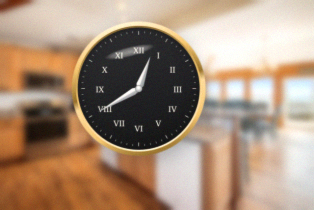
**12:40**
